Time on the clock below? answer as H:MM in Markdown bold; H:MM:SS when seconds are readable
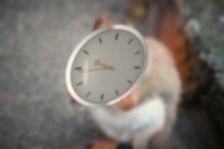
**9:44**
